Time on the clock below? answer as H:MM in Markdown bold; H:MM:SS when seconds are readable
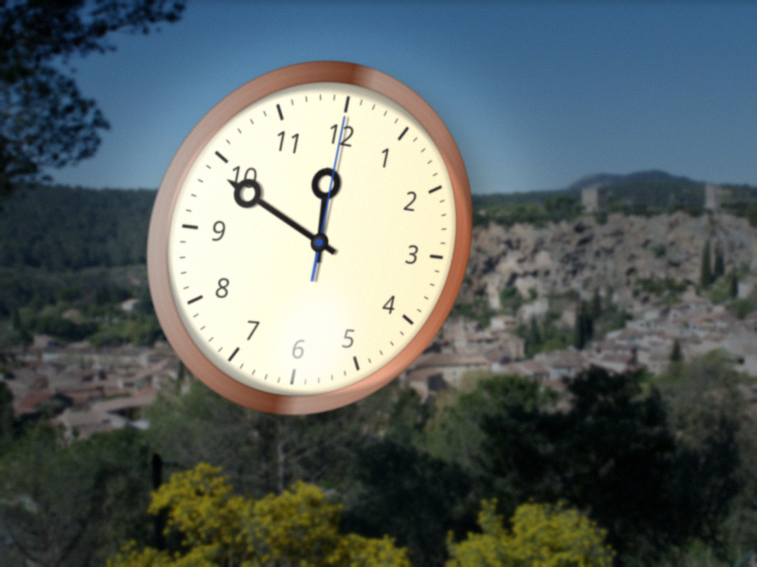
**11:49:00**
